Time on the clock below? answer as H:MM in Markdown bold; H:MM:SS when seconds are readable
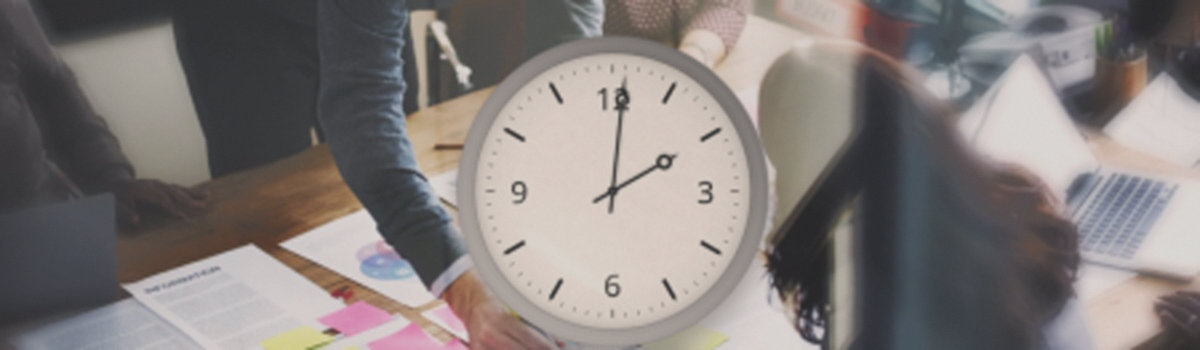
**2:01**
